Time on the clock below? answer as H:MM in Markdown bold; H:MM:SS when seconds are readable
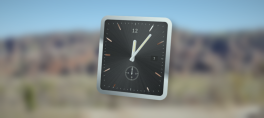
**12:06**
